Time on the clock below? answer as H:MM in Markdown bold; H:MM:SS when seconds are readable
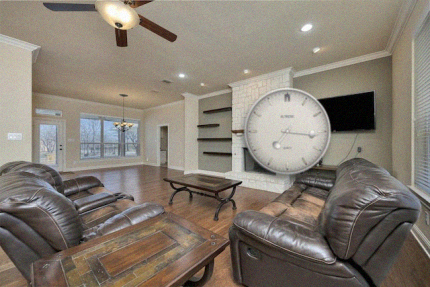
**7:16**
